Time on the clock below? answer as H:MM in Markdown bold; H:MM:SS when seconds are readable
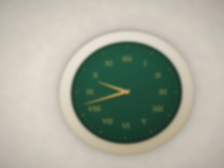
**9:42**
